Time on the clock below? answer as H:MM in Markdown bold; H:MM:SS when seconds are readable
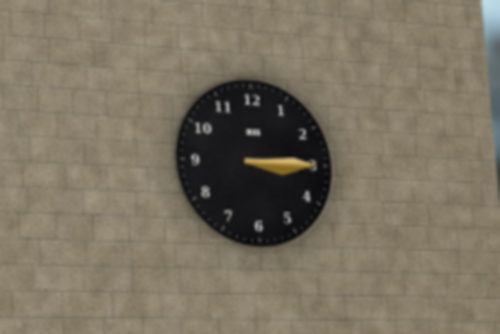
**3:15**
